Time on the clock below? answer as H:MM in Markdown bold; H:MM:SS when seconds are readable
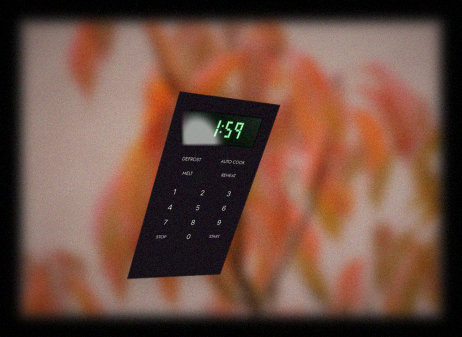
**1:59**
